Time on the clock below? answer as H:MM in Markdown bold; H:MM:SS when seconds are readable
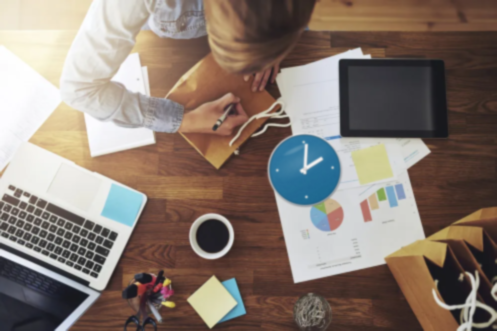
**2:01**
